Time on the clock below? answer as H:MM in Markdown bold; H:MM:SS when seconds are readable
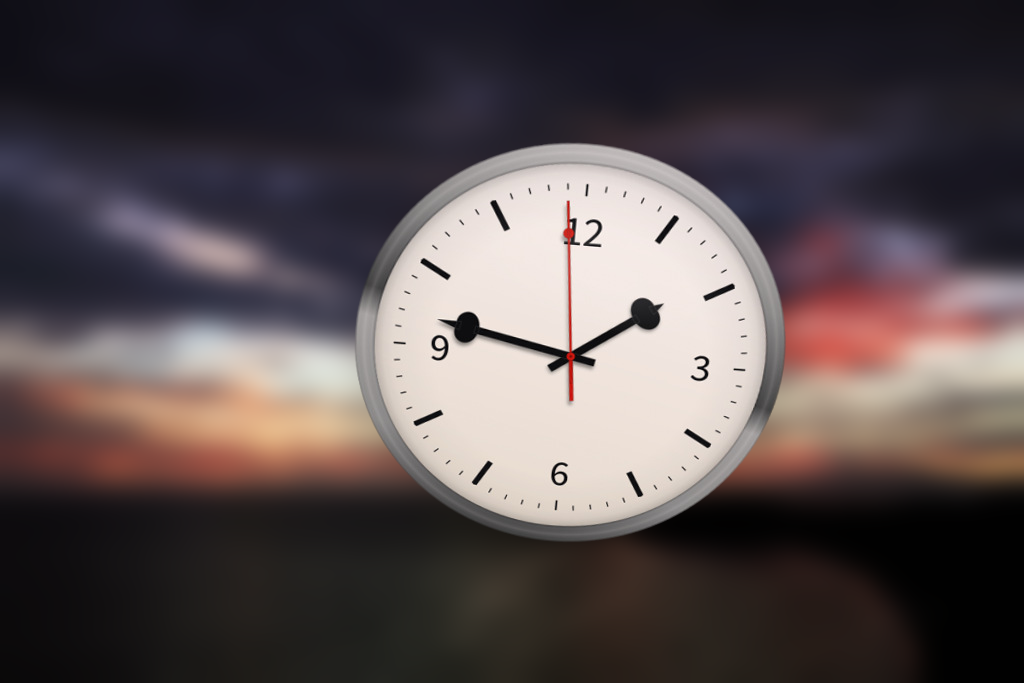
**1:46:59**
